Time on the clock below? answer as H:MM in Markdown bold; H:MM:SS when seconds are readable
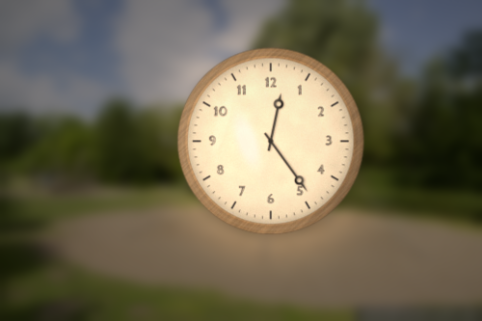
**12:24**
